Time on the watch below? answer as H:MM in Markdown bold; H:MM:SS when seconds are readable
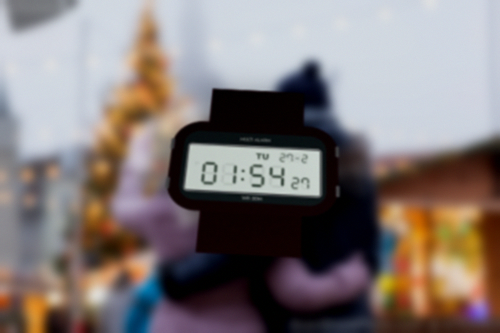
**1:54**
